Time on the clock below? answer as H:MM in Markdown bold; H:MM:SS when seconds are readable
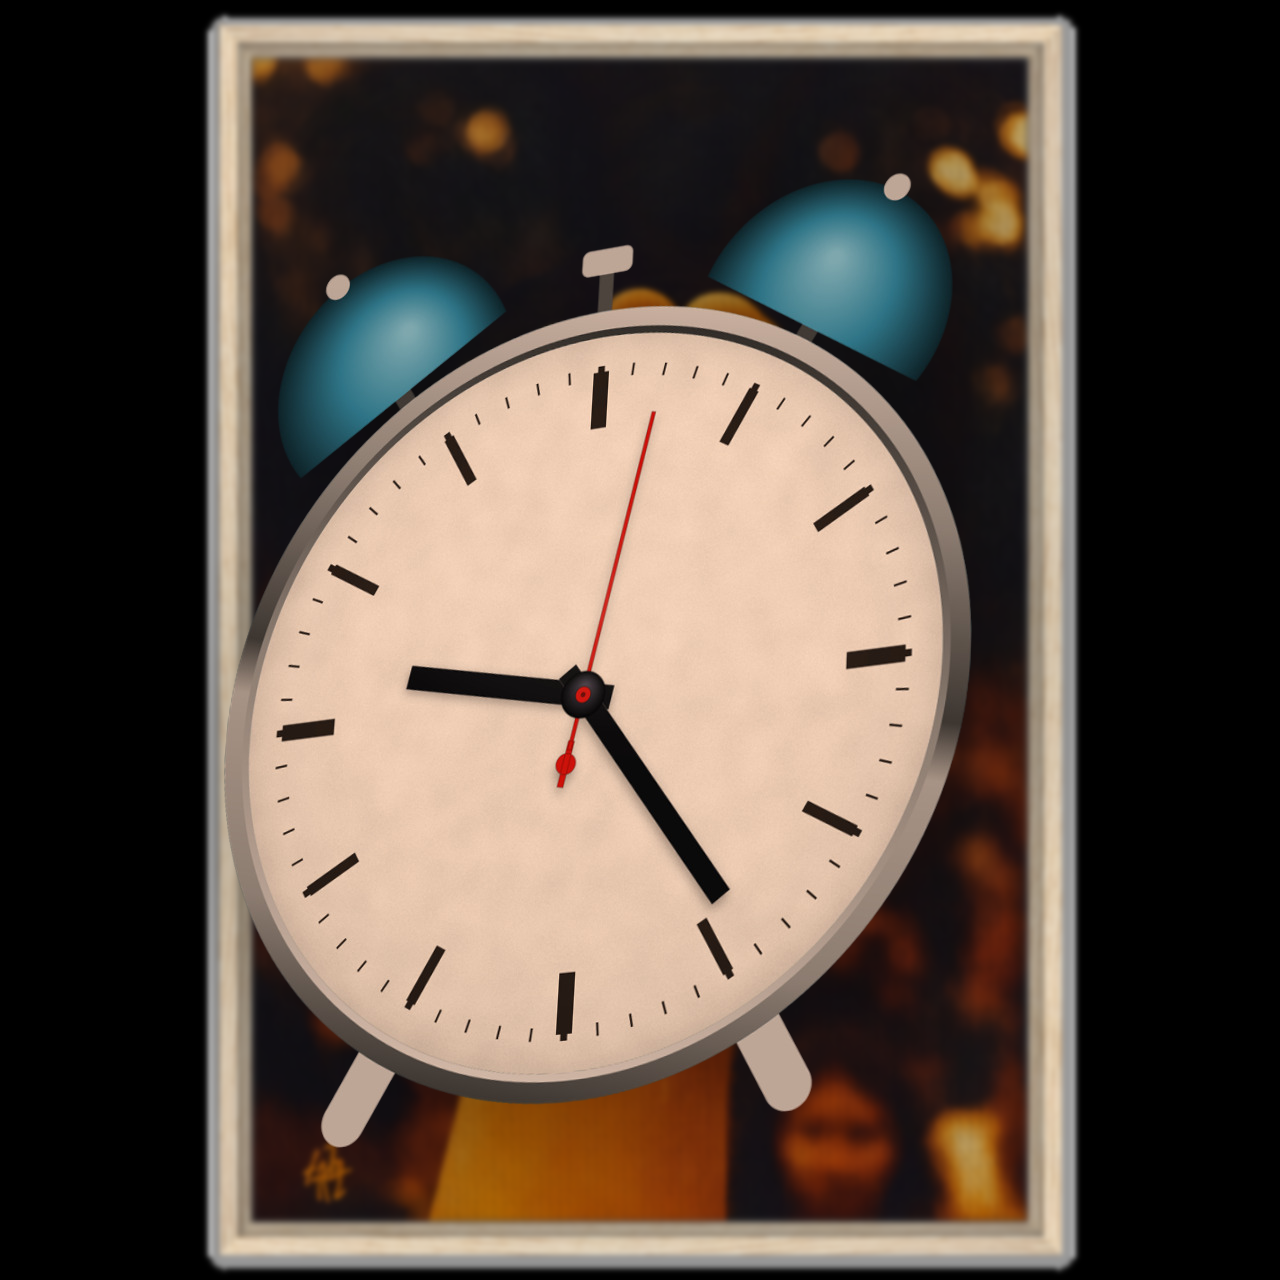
**9:24:02**
